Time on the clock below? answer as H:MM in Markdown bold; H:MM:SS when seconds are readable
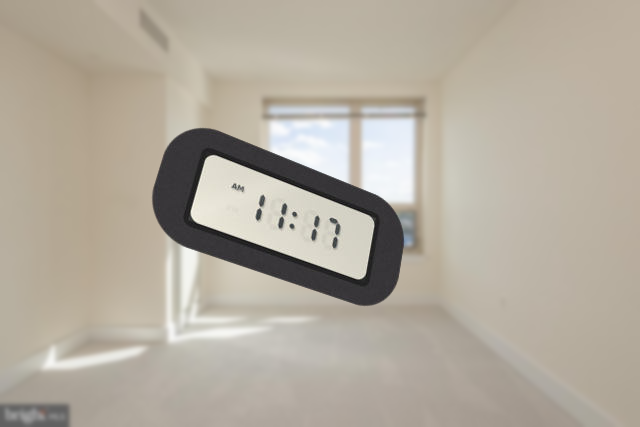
**11:17**
